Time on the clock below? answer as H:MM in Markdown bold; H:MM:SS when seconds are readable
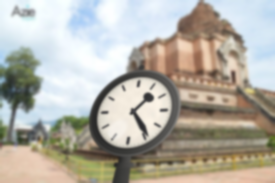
**1:24**
